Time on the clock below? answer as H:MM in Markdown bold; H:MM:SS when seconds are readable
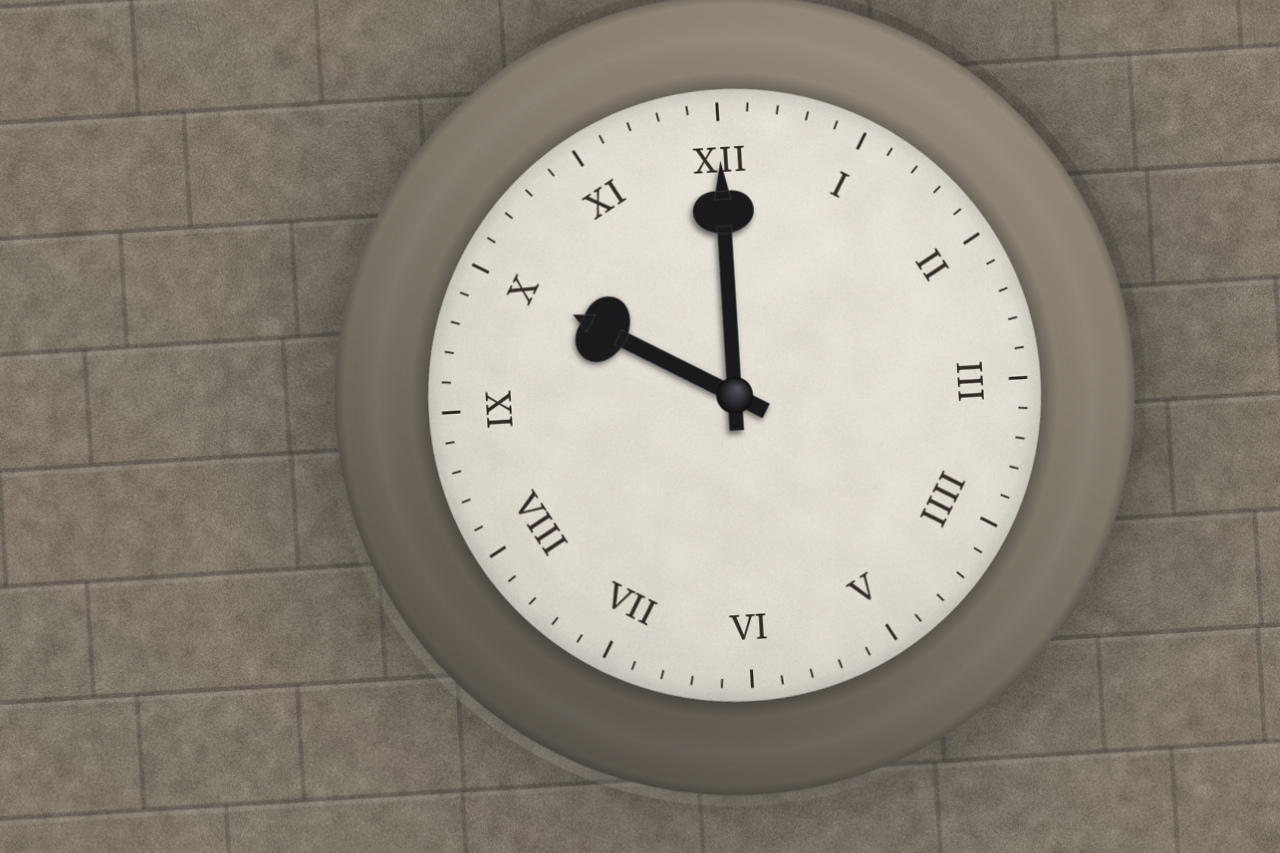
**10:00**
